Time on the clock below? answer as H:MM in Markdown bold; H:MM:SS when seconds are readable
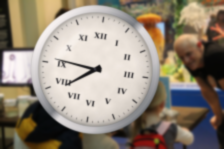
**7:46**
